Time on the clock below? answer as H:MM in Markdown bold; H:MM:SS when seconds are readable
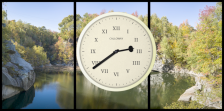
**2:39**
